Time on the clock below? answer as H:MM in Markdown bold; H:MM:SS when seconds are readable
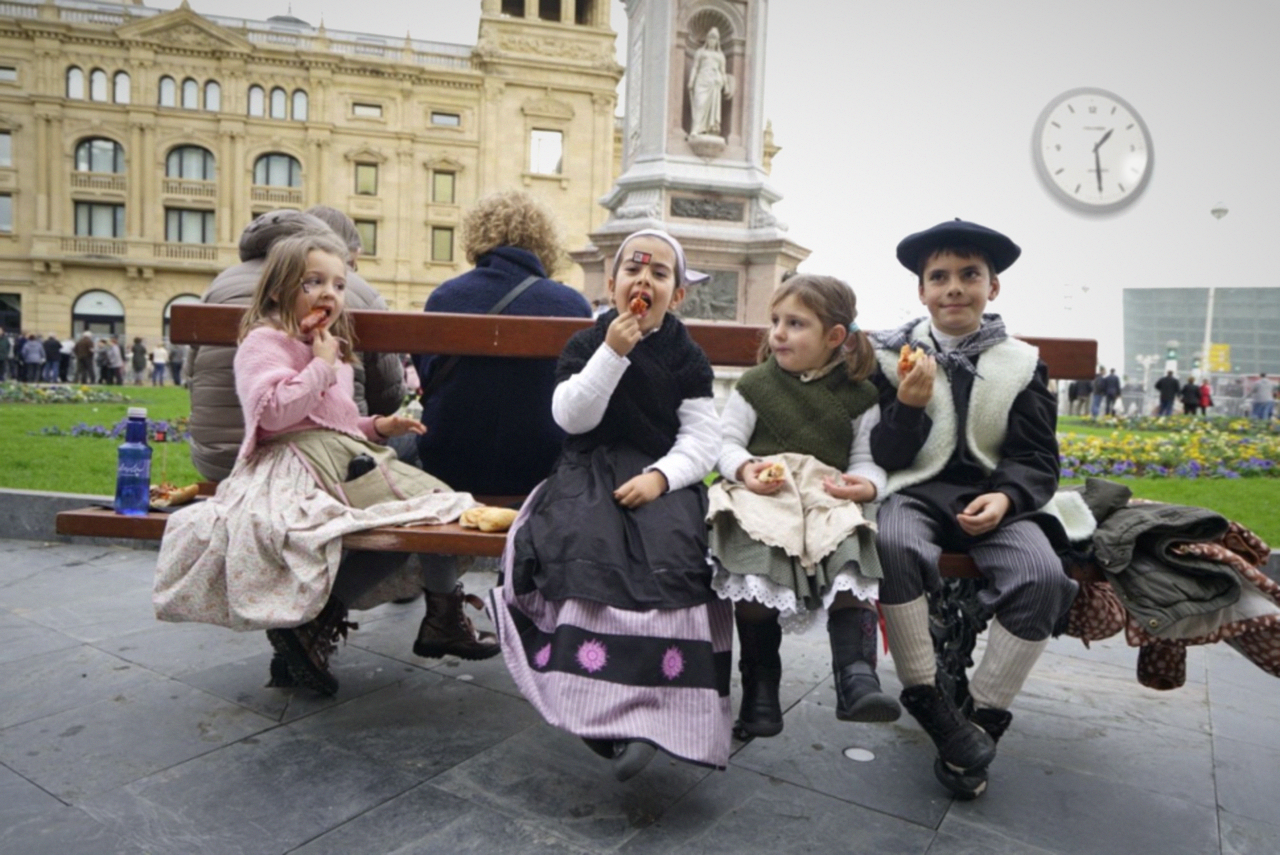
**1:30**
